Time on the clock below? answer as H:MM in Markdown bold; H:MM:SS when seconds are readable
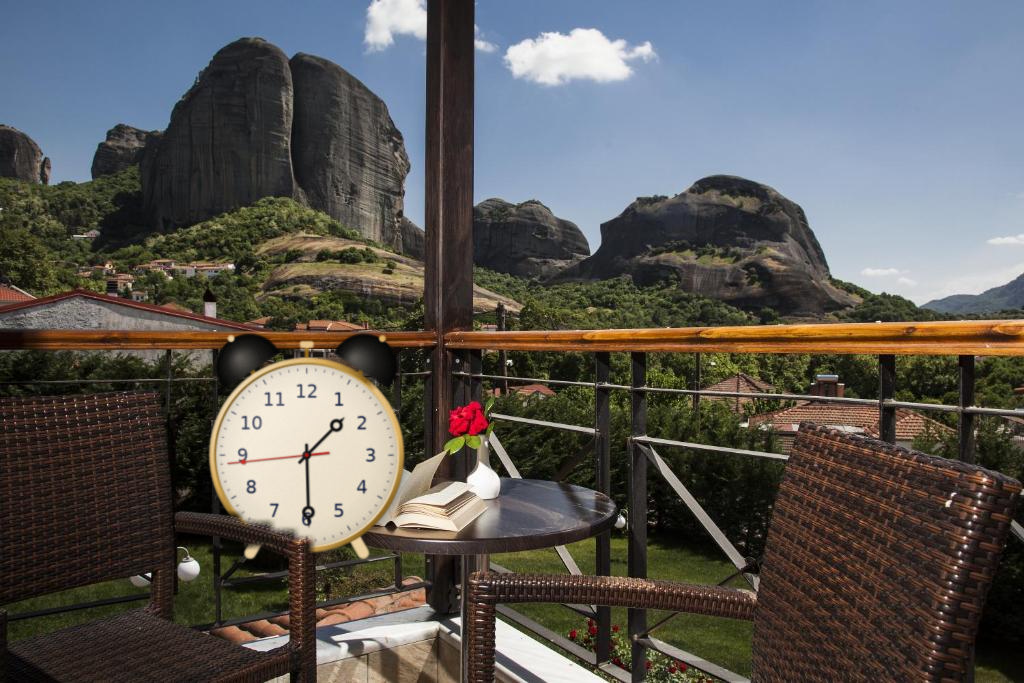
**1:29:44**
